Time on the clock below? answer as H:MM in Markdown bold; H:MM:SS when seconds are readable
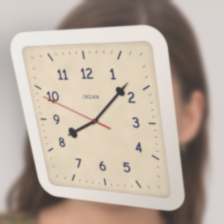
**8:07:49**
